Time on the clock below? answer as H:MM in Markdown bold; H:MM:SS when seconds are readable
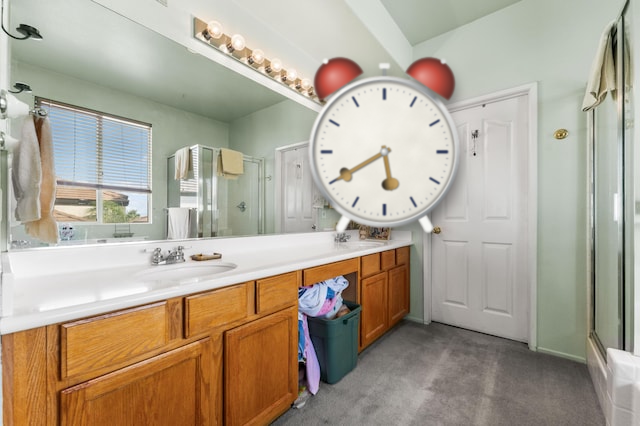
**5:40**
